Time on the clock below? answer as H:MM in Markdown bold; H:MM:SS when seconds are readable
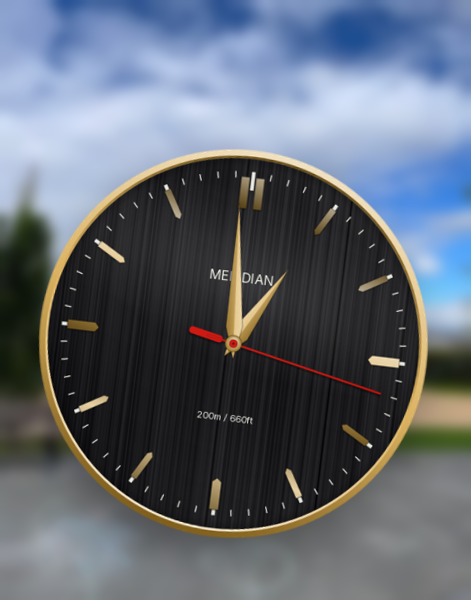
**12:59:17**
